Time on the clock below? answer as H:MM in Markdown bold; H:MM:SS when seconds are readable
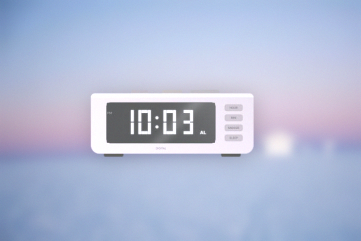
**10:03**
